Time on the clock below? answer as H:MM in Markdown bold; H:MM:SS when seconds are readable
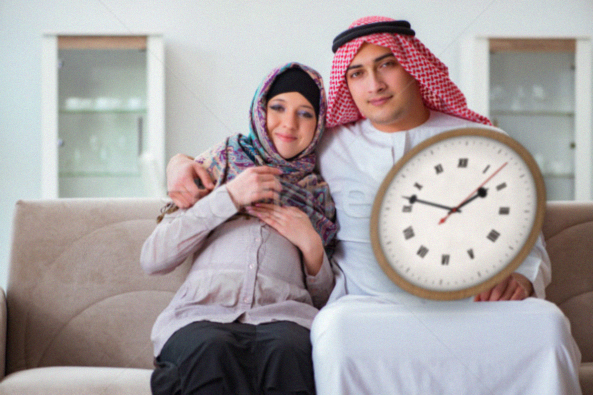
**1:47:07**
